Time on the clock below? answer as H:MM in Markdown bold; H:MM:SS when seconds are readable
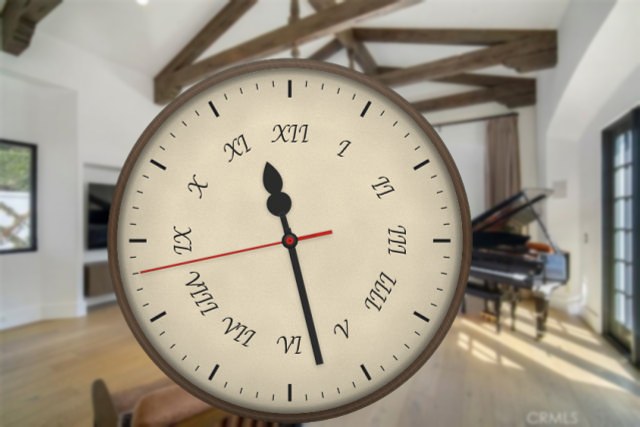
**11:27:43**
